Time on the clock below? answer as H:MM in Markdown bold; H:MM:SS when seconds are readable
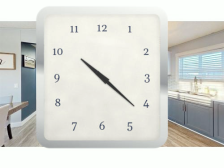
**10:22**
